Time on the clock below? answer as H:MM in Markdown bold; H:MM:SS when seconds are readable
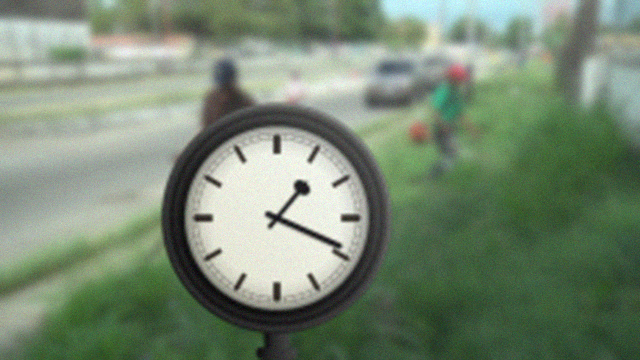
**1:19**
